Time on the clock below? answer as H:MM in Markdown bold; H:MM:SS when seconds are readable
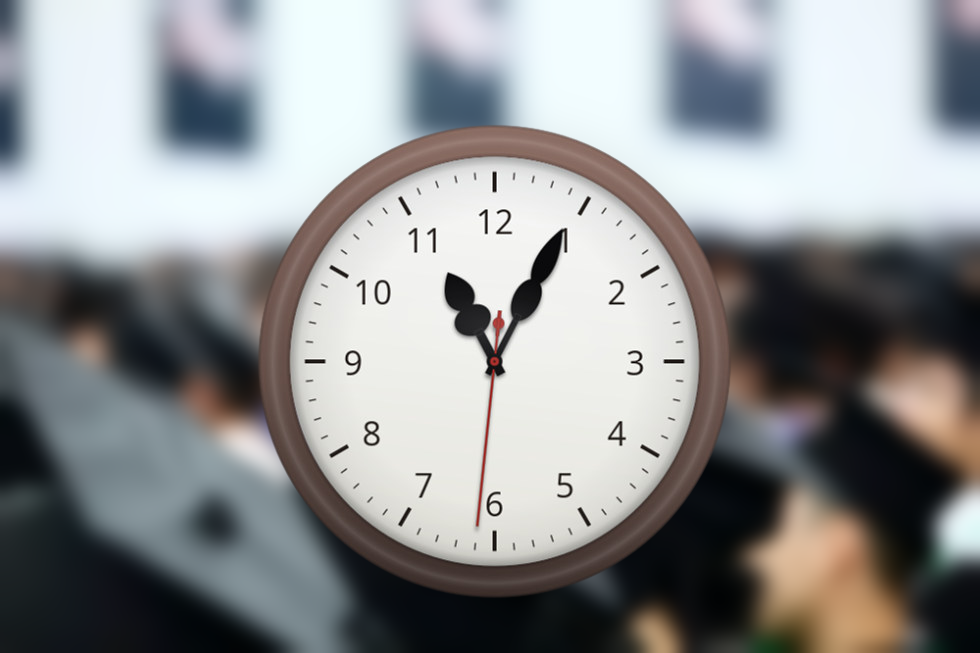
**11:04:31**
